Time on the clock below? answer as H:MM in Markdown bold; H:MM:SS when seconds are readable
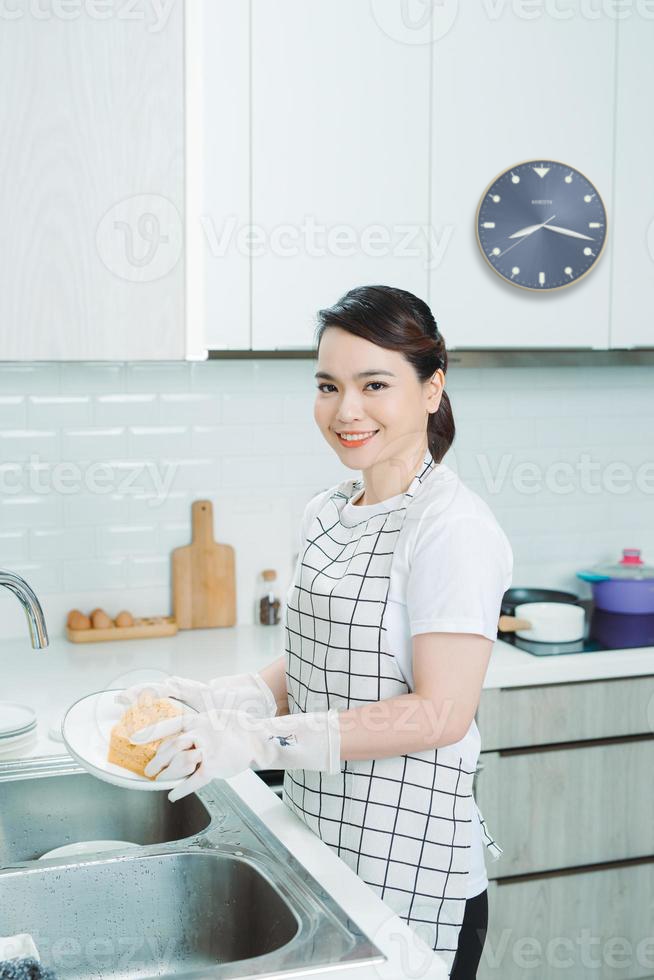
**8:17:39**
